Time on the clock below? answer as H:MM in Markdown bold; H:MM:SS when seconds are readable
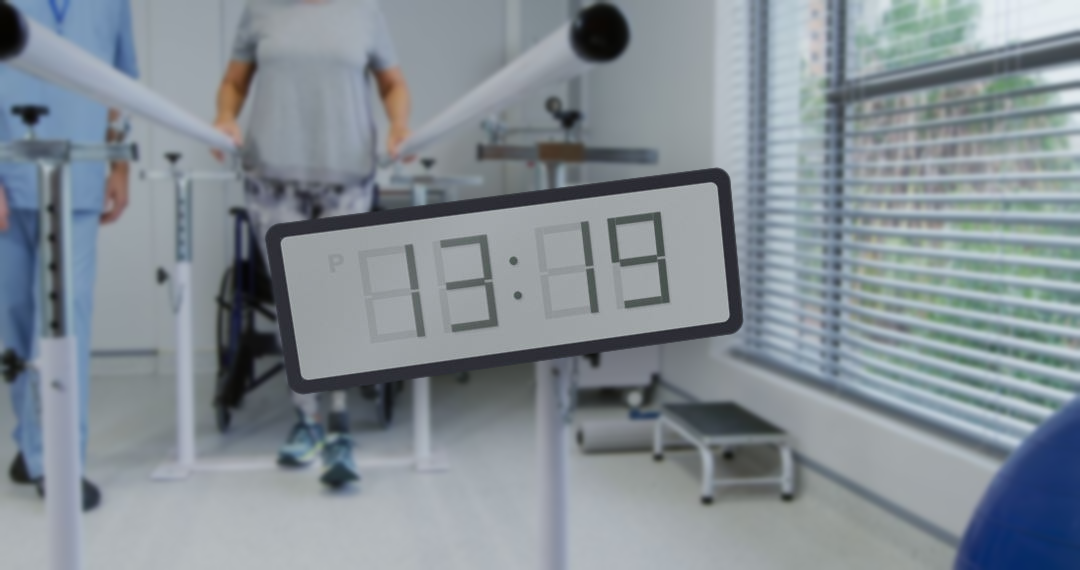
**13:19**
